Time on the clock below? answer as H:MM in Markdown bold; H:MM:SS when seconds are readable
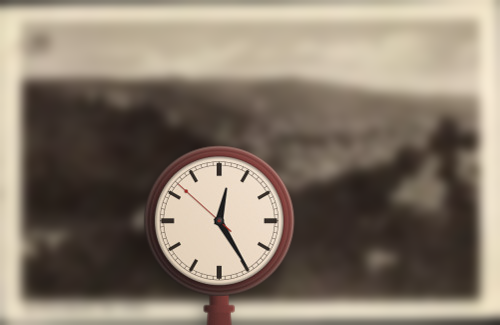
**12:24:52**
